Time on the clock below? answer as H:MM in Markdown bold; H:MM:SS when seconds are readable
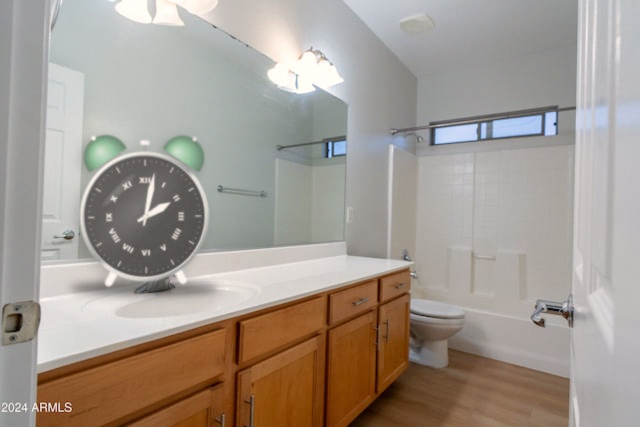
**2:02**
